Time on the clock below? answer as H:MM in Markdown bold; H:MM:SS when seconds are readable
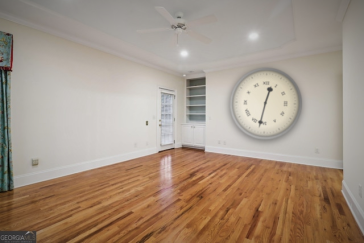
**12:32**
